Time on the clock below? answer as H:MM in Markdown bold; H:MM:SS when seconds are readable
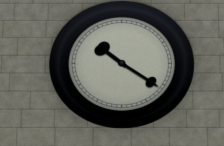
**10:21**
